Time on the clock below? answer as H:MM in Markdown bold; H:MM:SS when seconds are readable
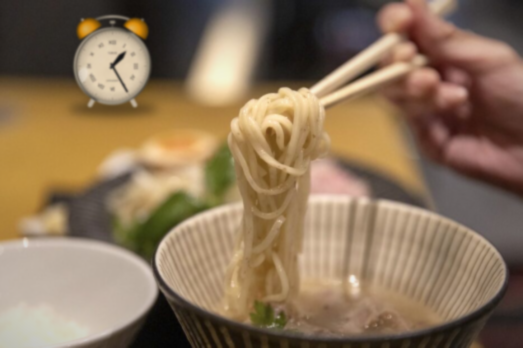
**1:25**
